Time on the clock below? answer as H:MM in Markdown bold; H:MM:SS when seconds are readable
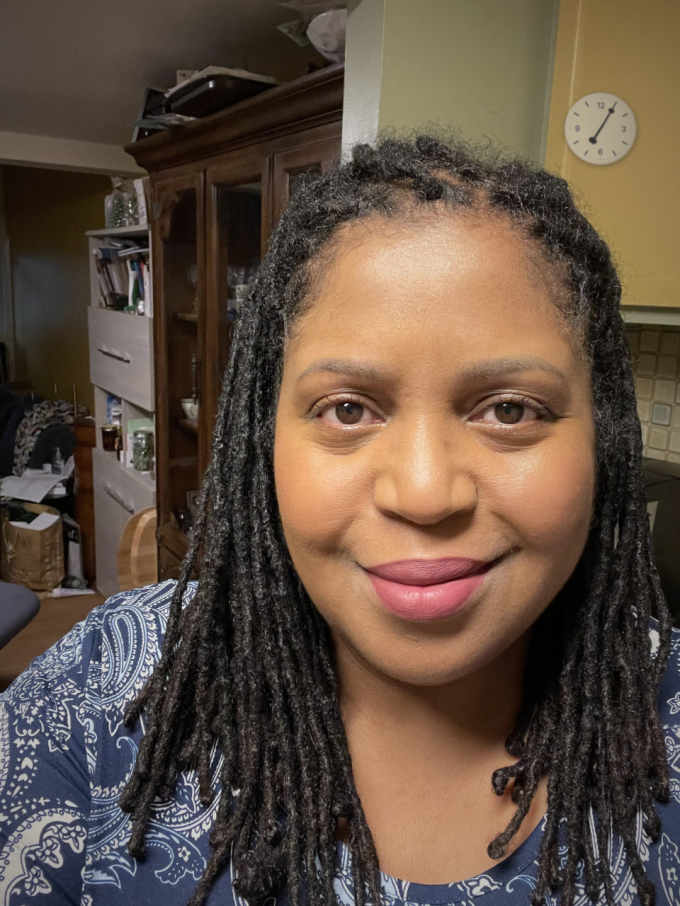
**7:05**
